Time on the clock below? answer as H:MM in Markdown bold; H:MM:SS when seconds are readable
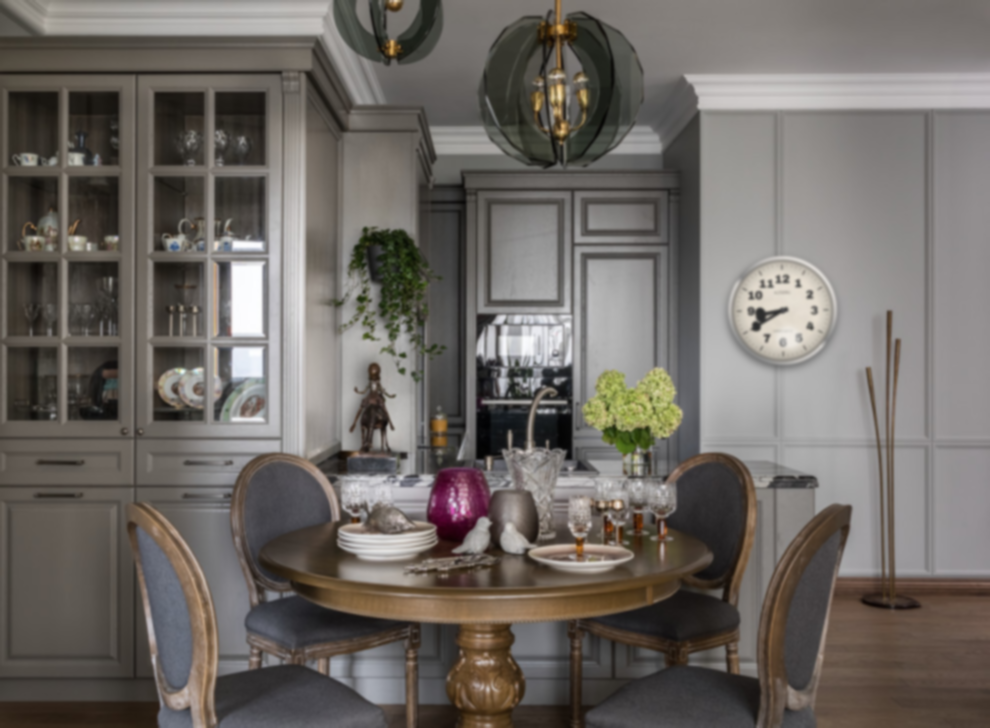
**8:40**
